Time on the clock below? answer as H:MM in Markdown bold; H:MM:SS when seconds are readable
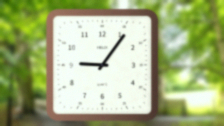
**9:06**
